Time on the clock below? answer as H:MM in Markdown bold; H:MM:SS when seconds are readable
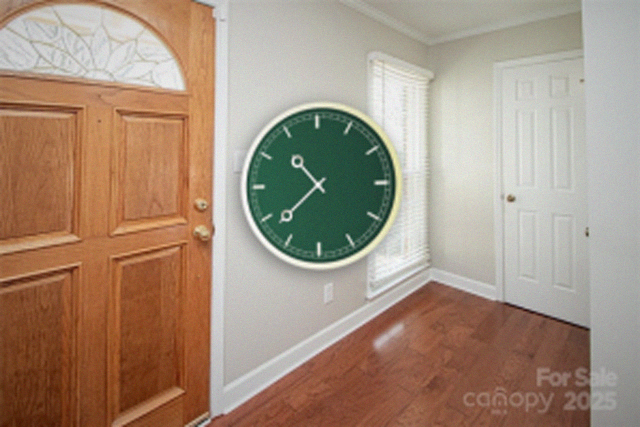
**10:38**
